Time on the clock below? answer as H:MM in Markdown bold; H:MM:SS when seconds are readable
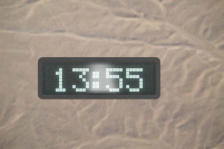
**13:55**
